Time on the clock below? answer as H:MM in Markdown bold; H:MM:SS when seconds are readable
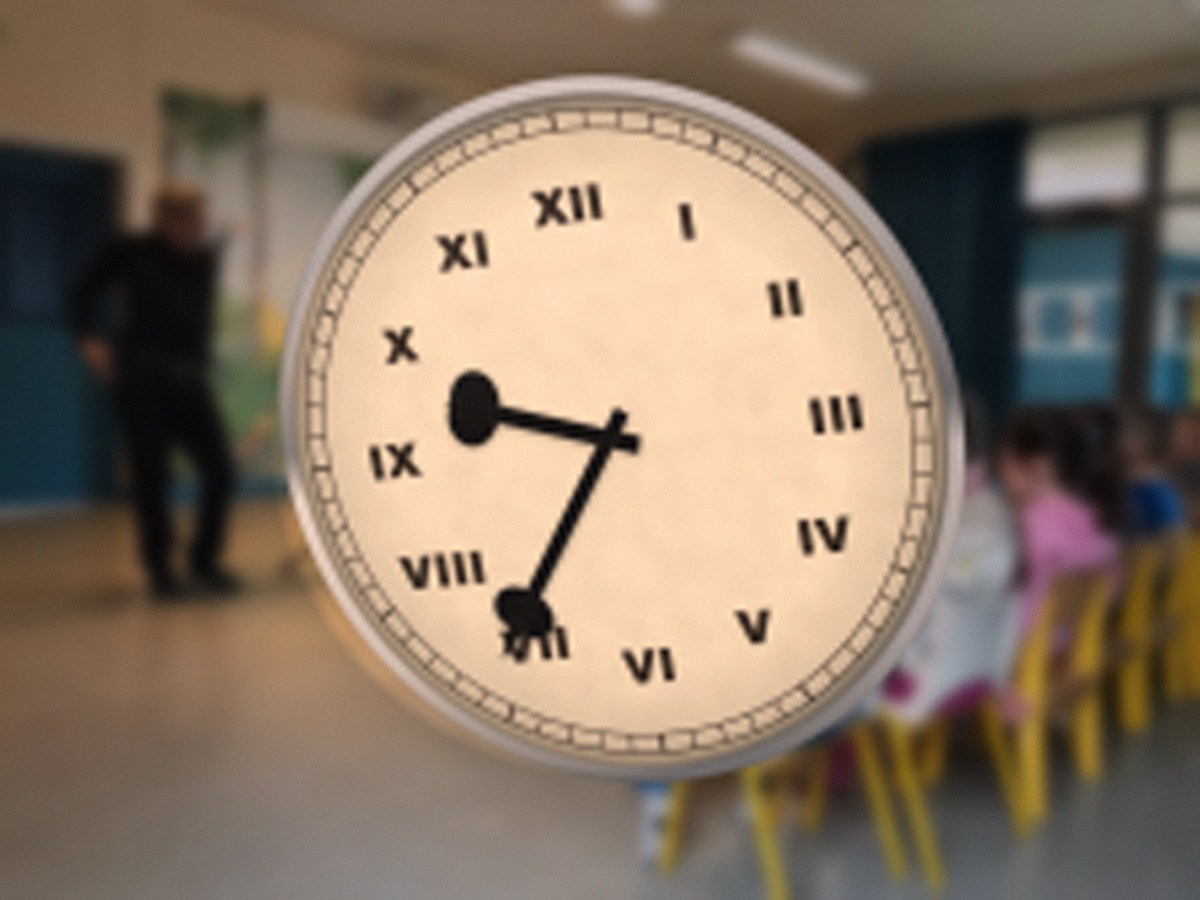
**9:36**
